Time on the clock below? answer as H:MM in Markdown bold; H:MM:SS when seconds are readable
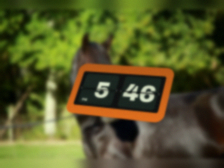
**5:46**
